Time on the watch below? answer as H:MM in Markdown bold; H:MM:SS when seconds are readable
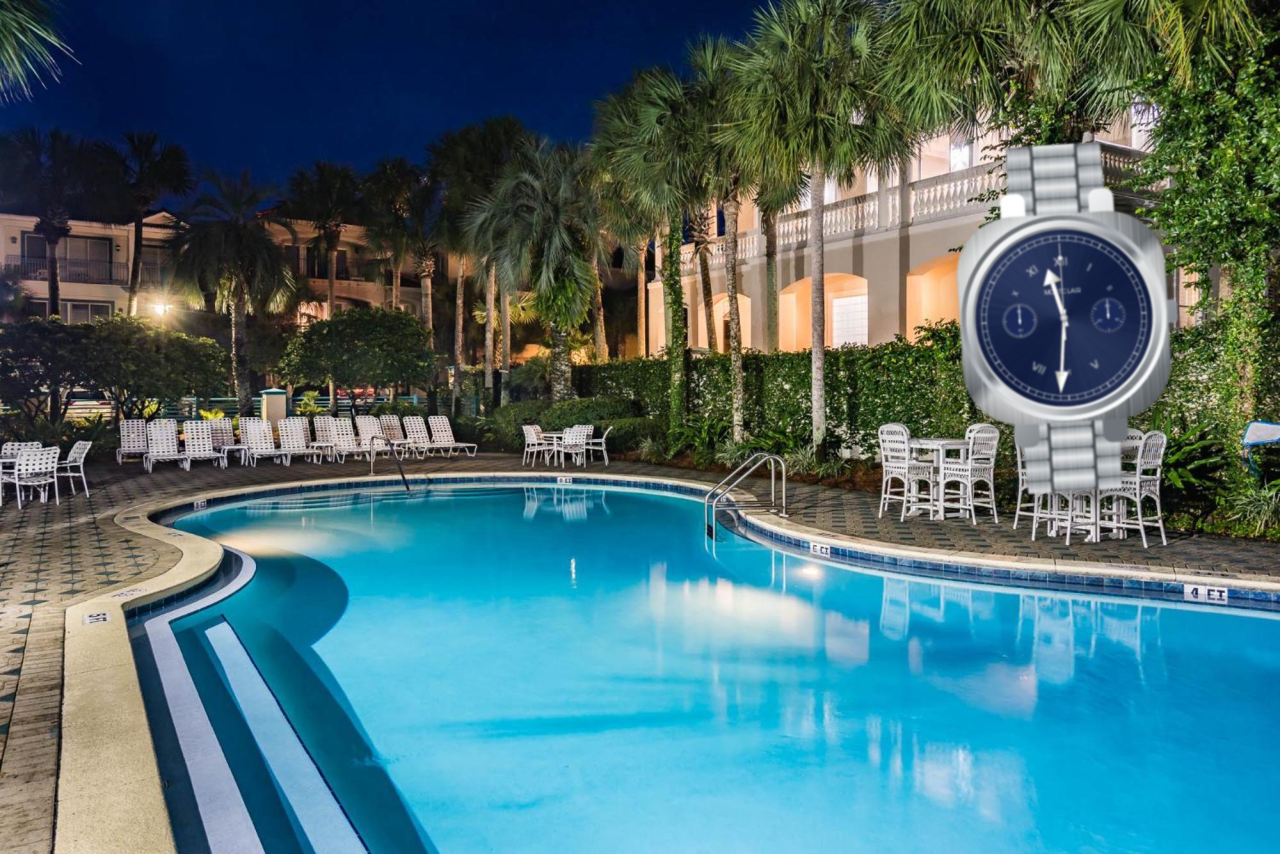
**11:31**
